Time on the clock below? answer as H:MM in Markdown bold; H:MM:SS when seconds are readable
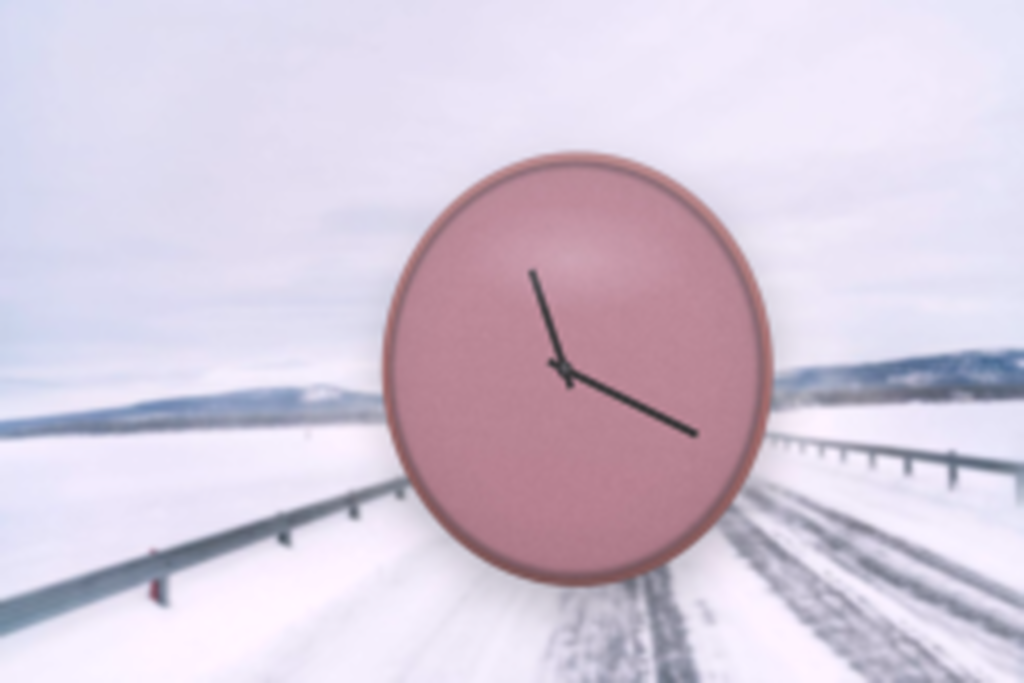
**11:19**
